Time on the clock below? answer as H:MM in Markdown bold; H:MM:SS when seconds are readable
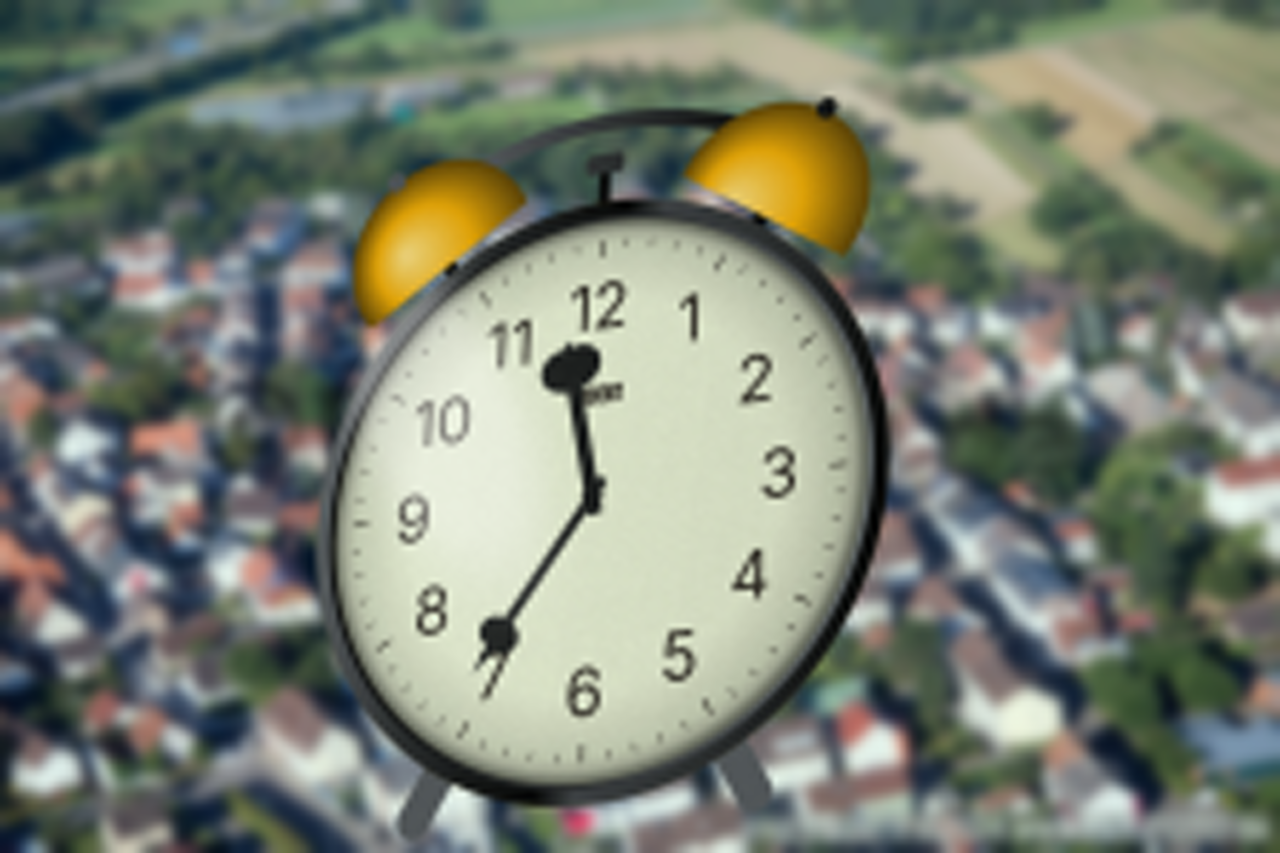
**11:36**
